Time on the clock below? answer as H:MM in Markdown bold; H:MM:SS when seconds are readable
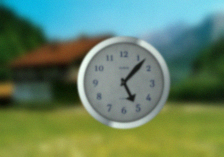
**5:07**
